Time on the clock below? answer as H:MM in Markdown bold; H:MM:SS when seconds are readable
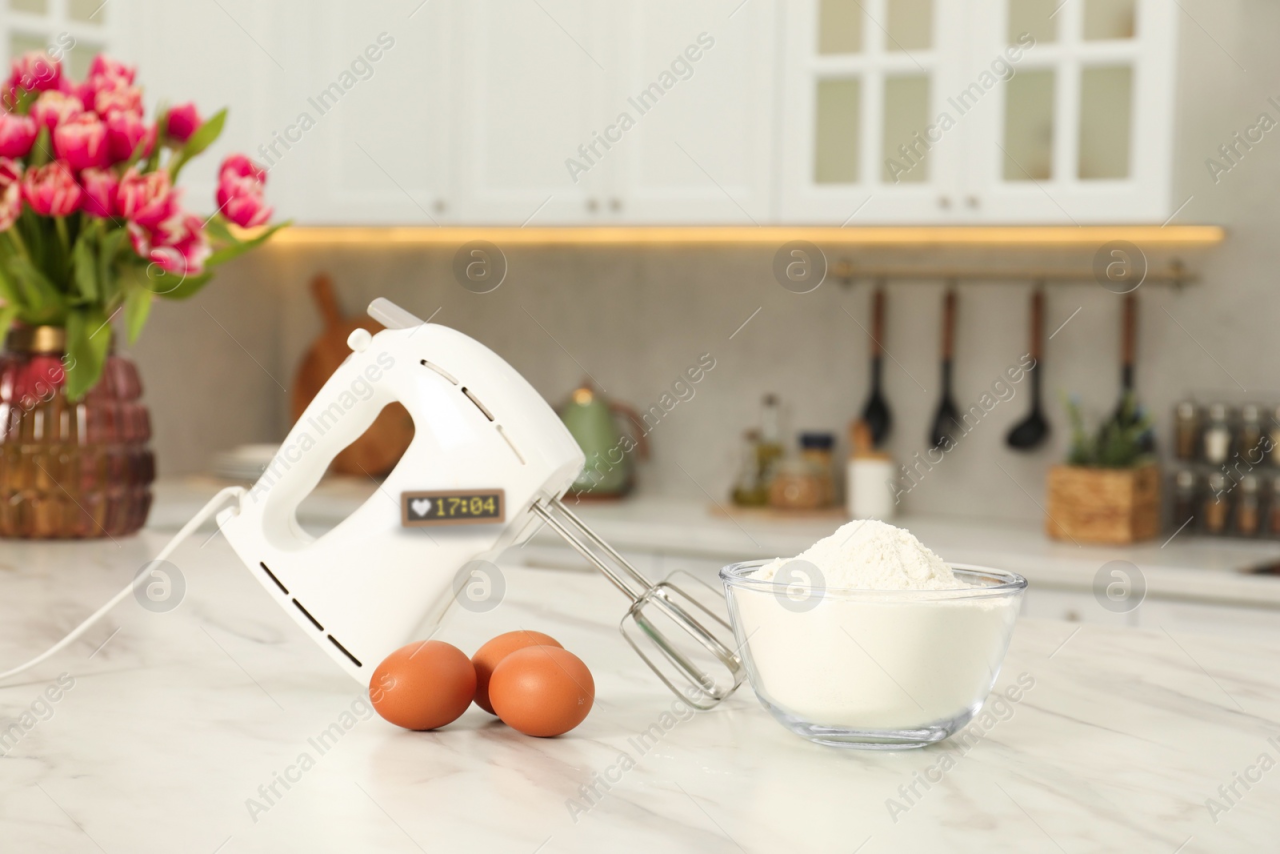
**17:04**
